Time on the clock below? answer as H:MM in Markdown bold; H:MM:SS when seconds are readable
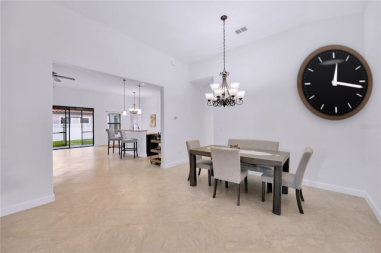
**12:17**
